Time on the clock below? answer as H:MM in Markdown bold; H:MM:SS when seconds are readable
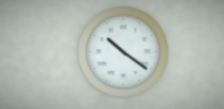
**10:21**
